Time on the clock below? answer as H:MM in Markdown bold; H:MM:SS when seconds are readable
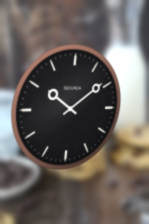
**10:09**
